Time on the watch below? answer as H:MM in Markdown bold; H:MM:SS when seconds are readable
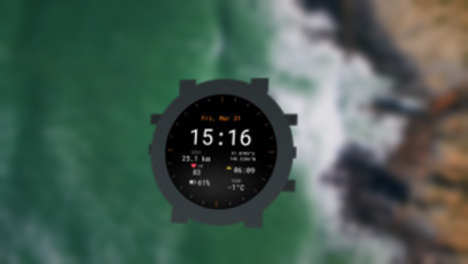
**15:16**
